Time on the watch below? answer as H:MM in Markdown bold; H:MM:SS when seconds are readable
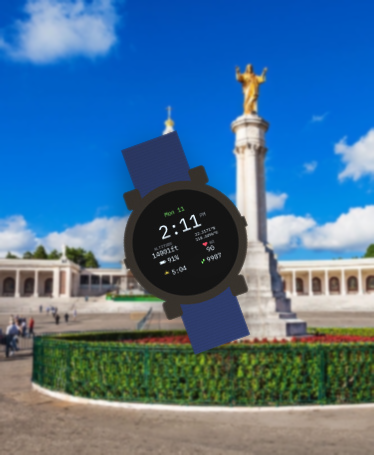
**2:11**
